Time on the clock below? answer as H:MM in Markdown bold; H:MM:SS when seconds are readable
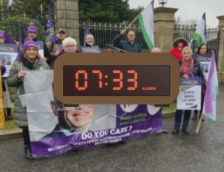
**7:33**
